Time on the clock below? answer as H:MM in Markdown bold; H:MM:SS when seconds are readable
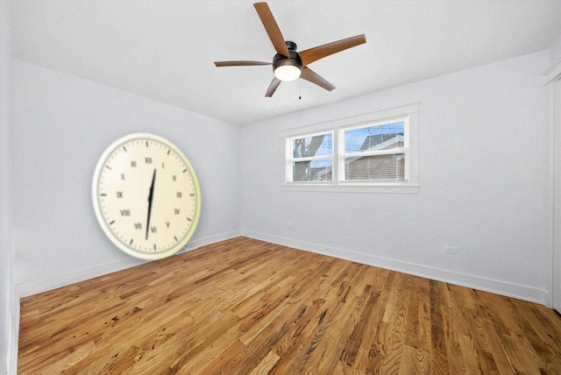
**12:32**
